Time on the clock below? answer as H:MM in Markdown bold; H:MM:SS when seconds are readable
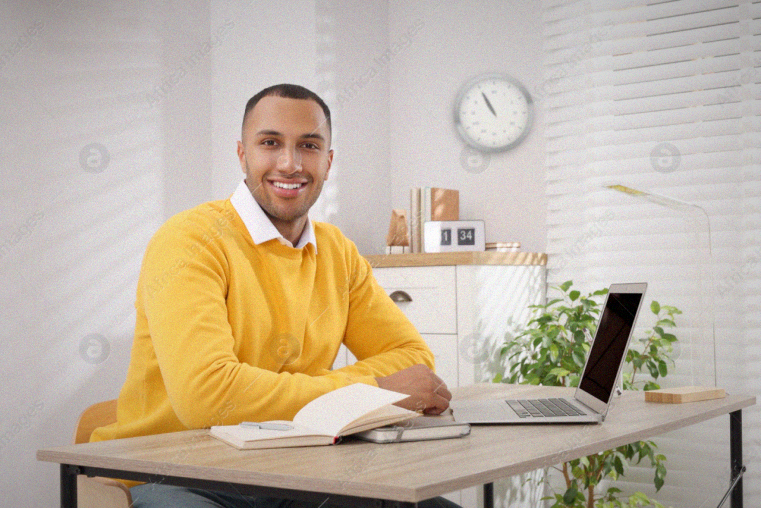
**10:55**
